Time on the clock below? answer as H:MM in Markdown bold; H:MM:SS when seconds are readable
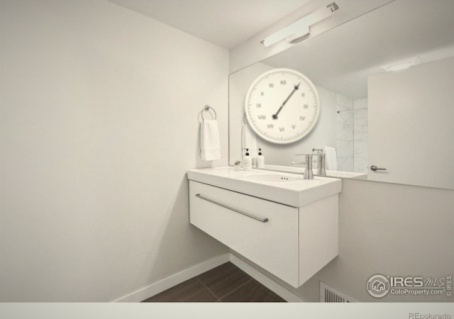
**7:06**
